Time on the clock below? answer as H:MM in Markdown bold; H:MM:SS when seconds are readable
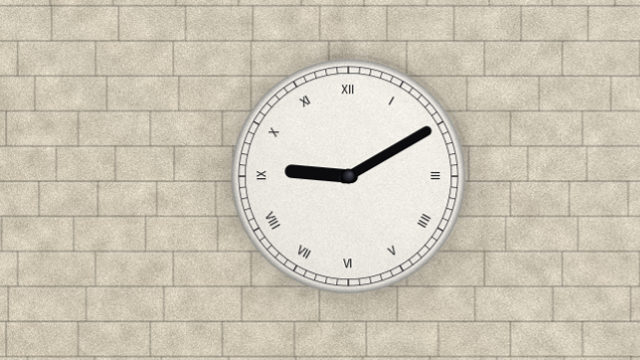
**9:10**
